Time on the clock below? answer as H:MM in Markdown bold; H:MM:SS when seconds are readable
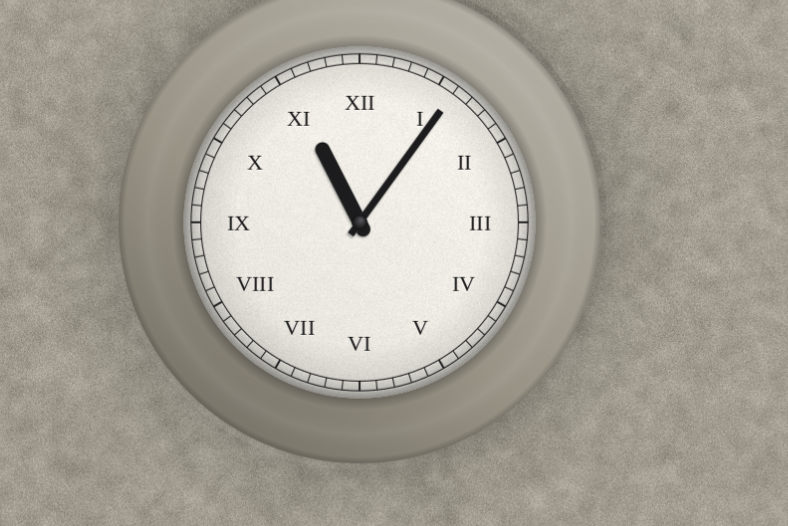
**11:06**
